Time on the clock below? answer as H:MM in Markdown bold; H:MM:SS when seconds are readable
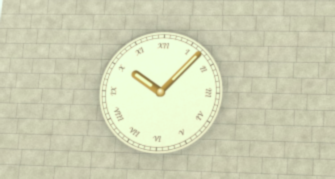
**10:07**
